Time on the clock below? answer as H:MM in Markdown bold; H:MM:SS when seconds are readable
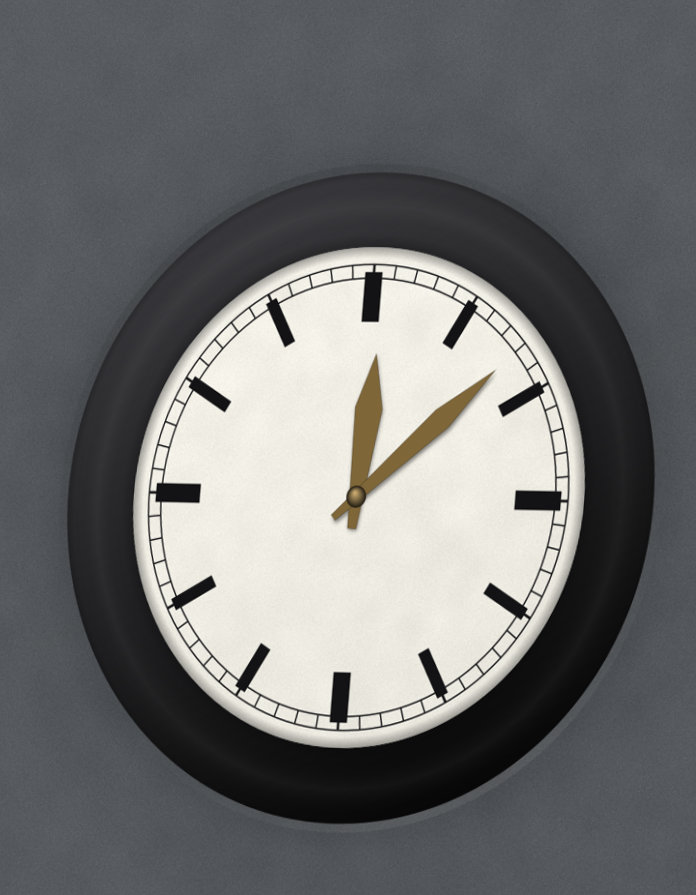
**12:08**
